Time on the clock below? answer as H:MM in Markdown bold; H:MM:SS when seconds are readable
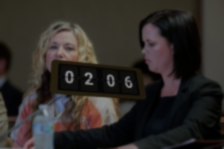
**2:06**
